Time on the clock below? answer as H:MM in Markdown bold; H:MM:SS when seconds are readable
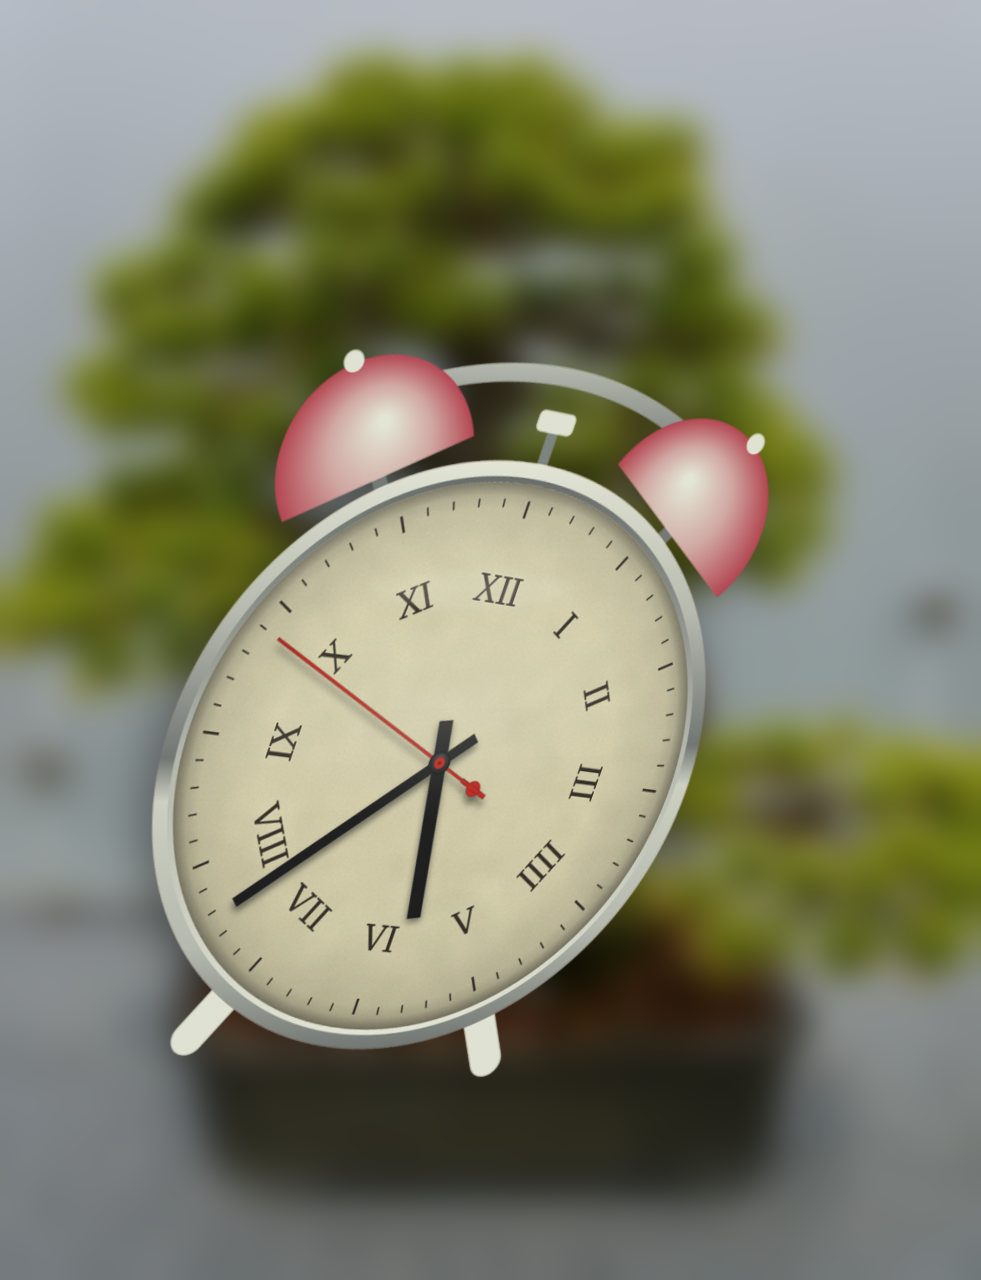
**5:37:49**
